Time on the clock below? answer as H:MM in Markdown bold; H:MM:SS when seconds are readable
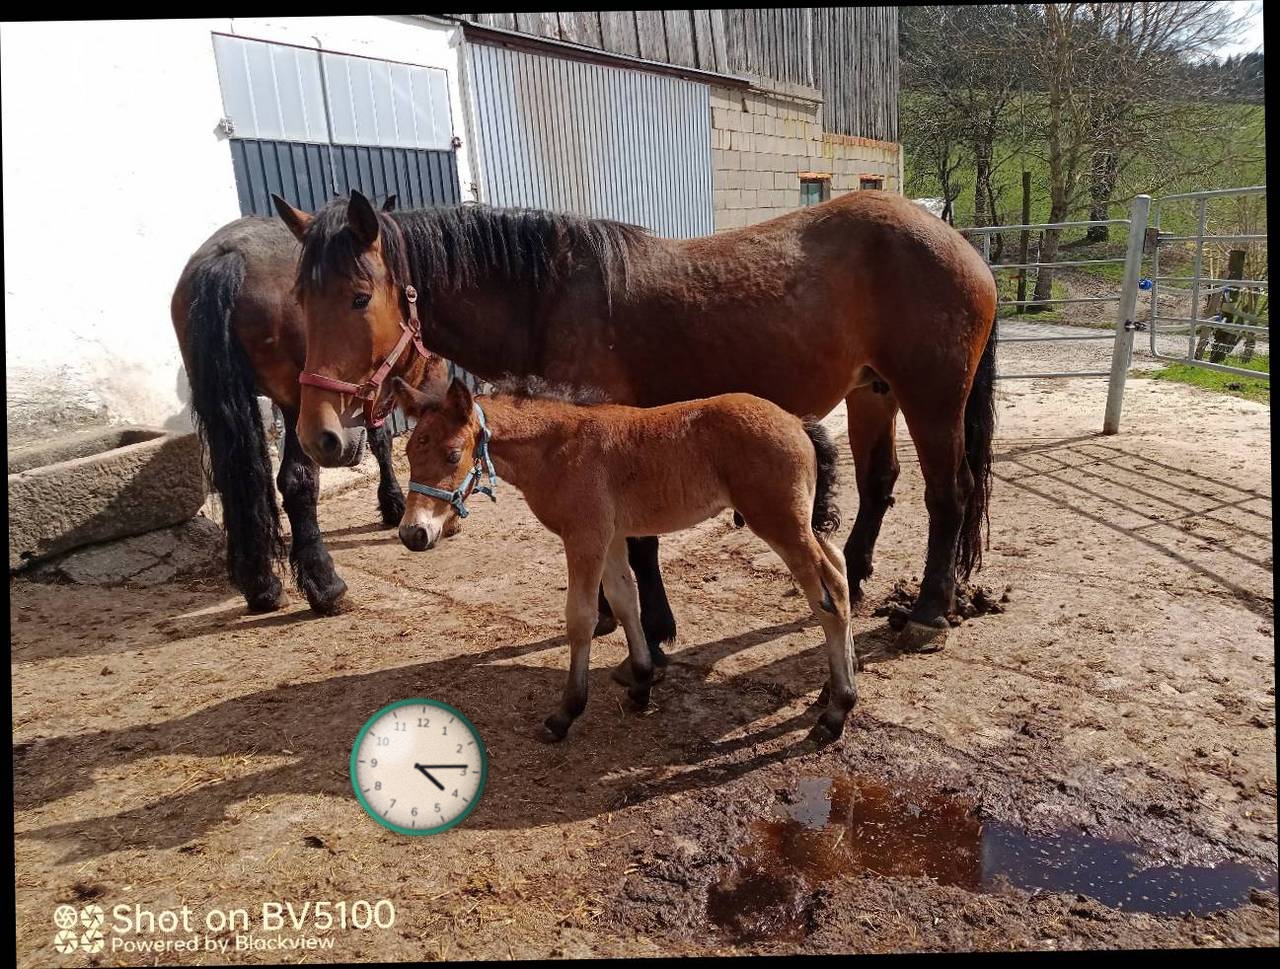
**4:14**
